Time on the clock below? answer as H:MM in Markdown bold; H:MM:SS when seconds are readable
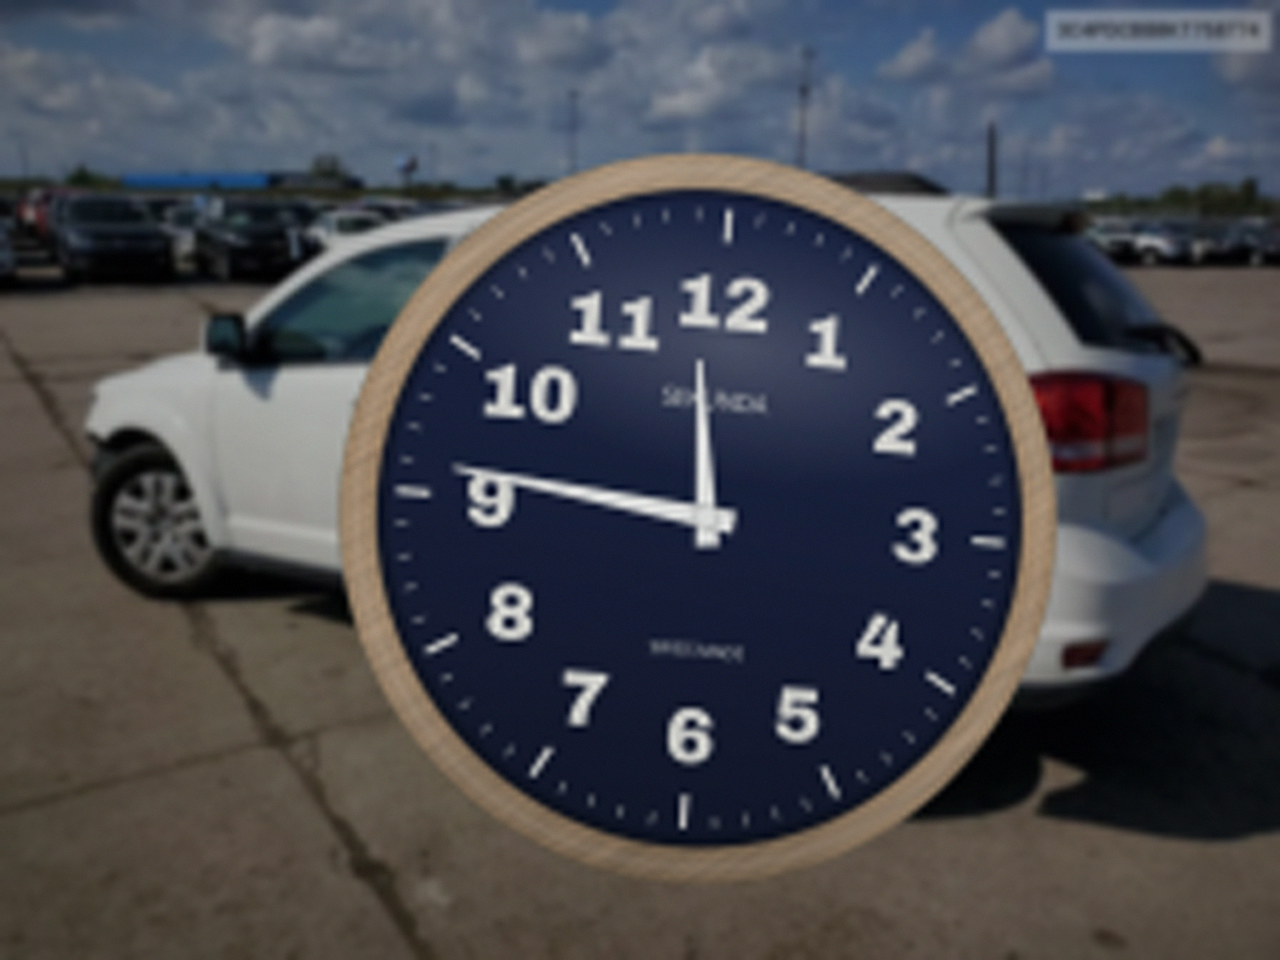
**11:46**
